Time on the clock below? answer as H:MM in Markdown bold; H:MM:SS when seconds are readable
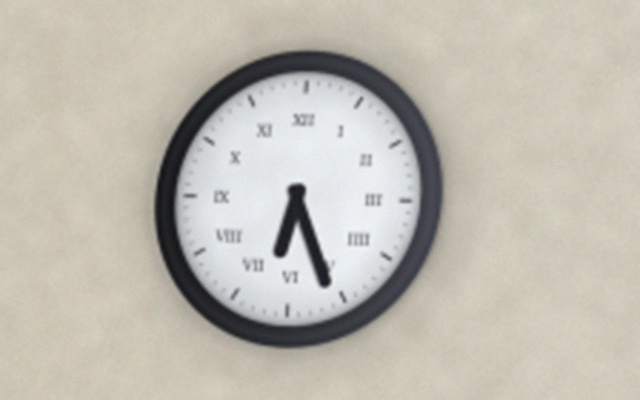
**6:26**
